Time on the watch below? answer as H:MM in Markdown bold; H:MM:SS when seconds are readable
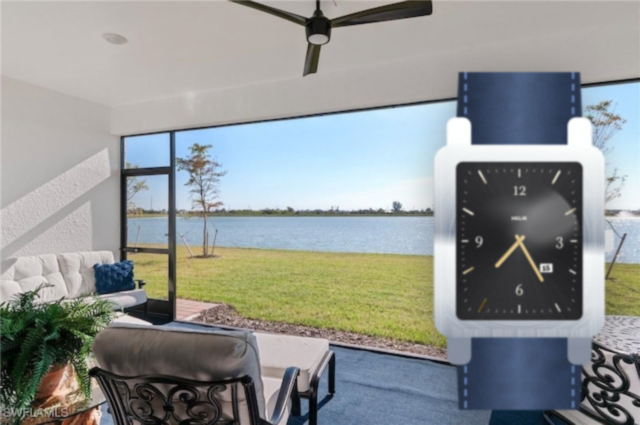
**7:25**
